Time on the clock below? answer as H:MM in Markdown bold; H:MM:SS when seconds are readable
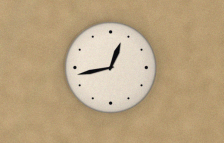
**12:43**
